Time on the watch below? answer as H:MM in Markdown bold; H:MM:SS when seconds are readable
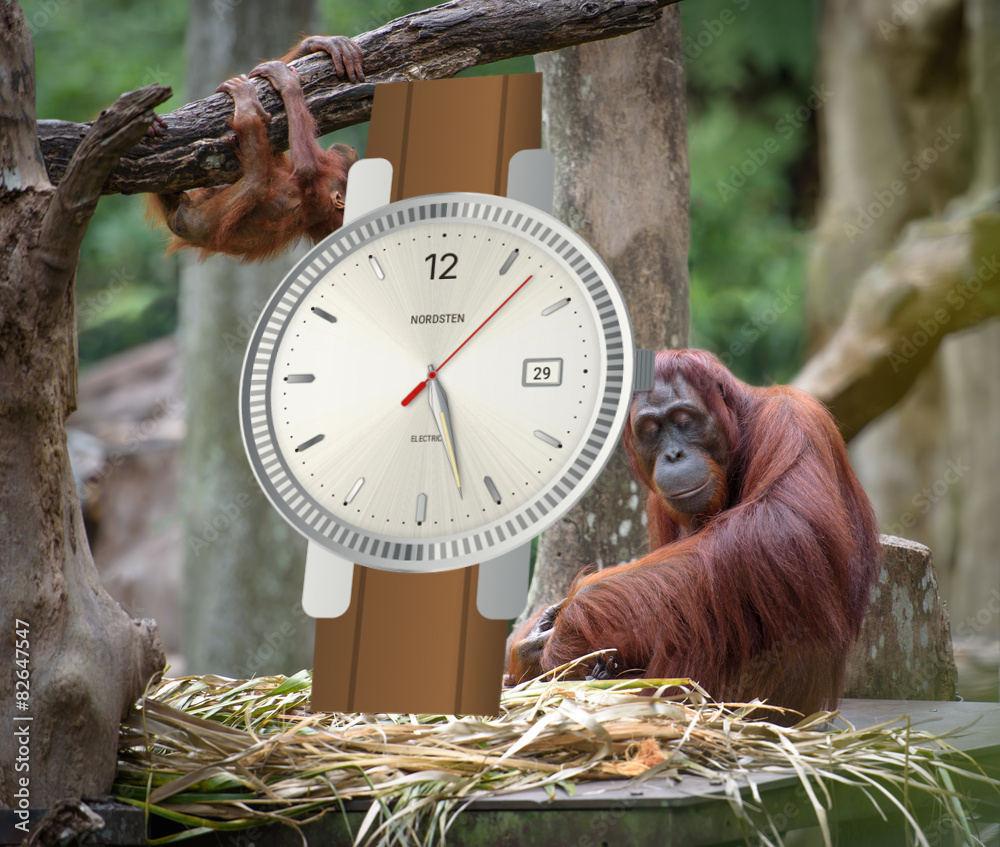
**5:27:07**
